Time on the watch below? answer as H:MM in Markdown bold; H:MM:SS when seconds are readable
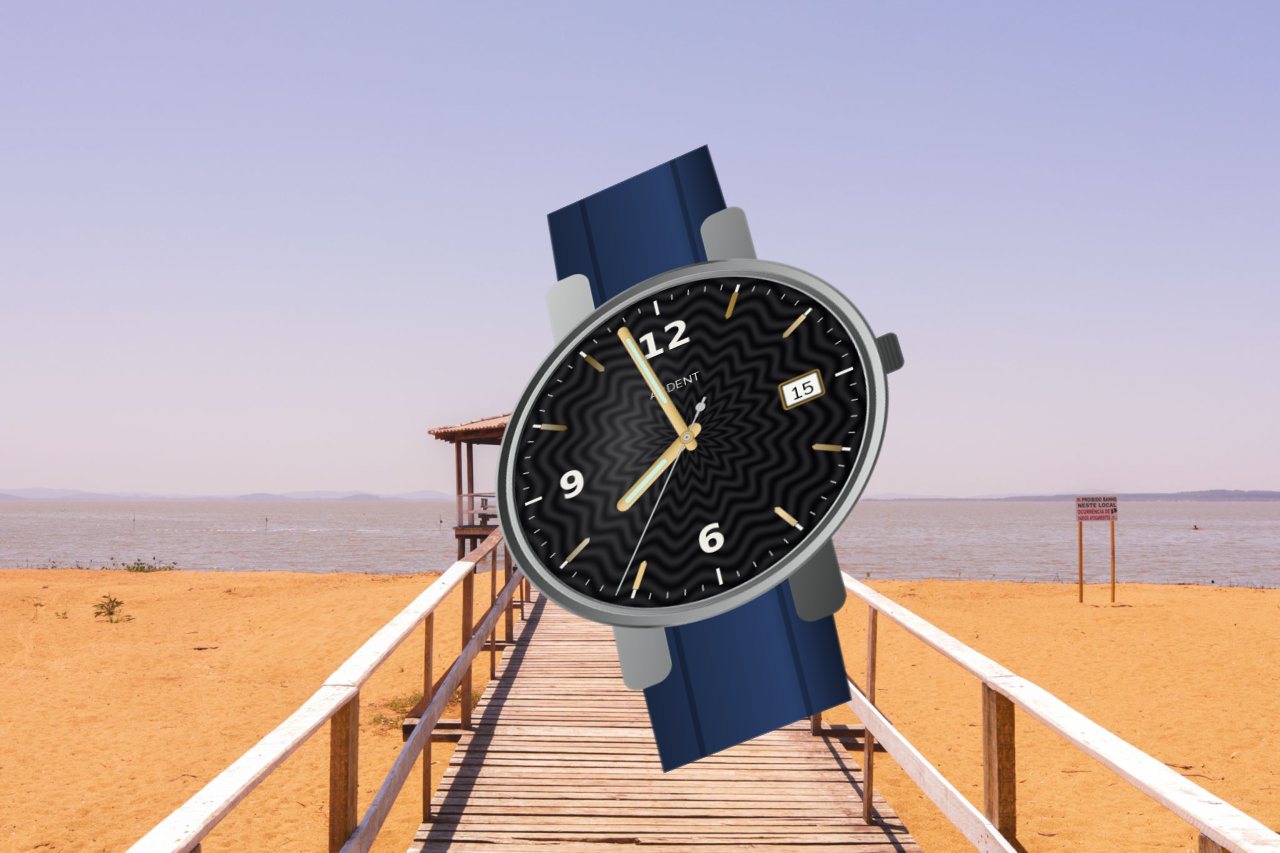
**7:57:36**
